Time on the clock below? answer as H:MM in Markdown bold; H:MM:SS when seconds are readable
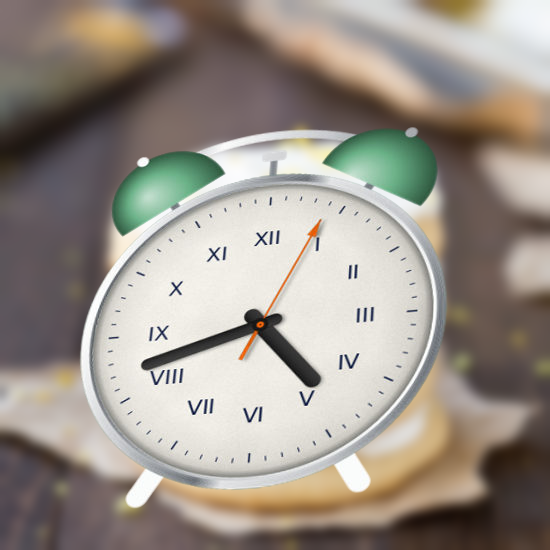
**4:42:04**
